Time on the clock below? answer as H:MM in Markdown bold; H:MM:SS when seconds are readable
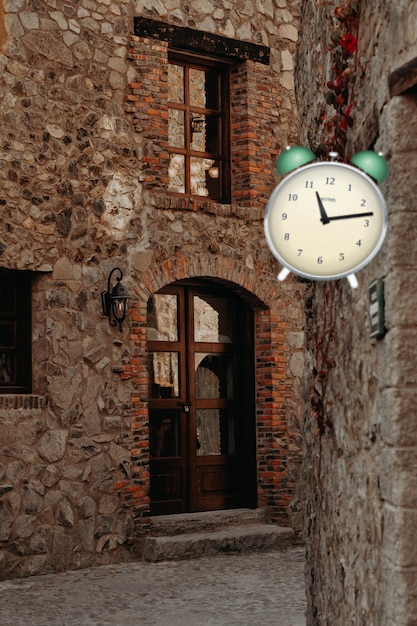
**11:13**
